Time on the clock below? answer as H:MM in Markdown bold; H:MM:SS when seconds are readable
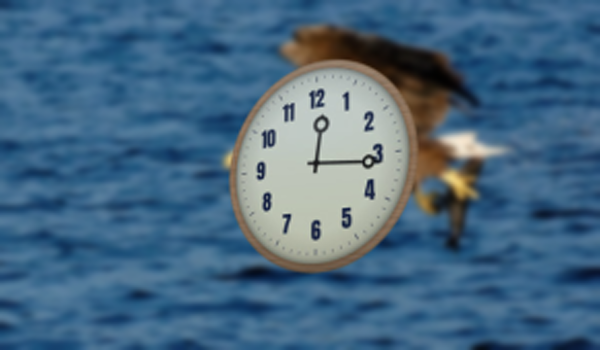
**12:16**
